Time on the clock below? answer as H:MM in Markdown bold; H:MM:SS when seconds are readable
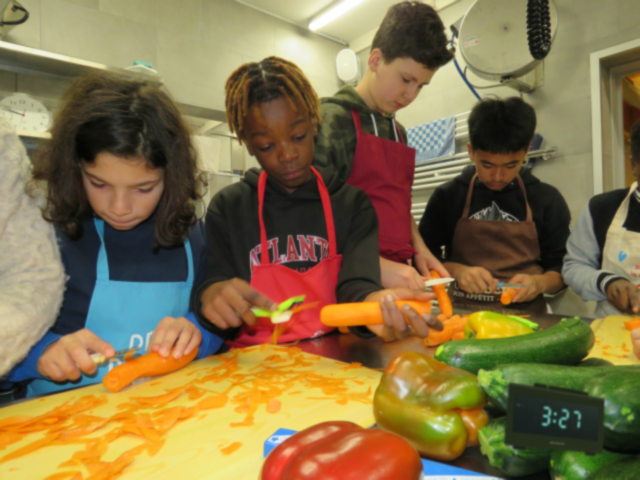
**3:27**
